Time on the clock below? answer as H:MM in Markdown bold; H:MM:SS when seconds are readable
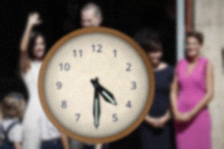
**4:30**
